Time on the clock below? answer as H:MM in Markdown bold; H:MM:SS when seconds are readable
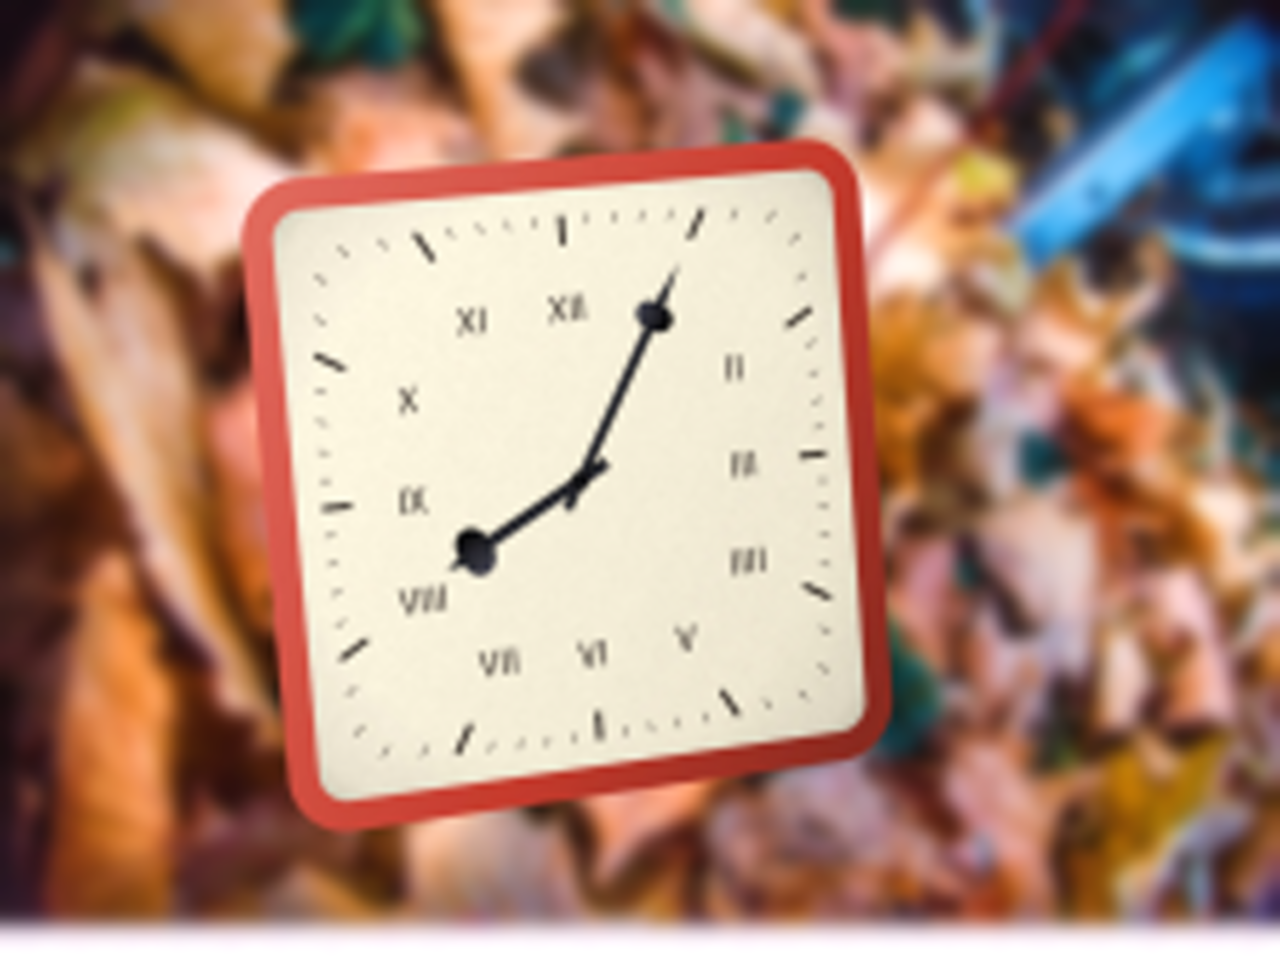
**8:05**
